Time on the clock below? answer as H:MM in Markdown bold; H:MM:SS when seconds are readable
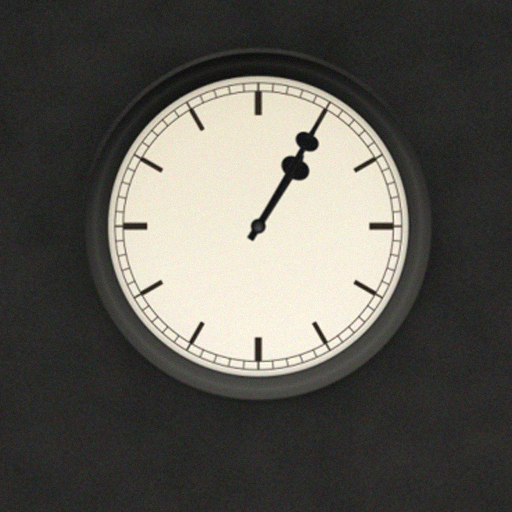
**1:05**
